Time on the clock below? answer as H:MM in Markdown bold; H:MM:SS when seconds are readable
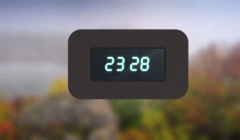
**23:28**
